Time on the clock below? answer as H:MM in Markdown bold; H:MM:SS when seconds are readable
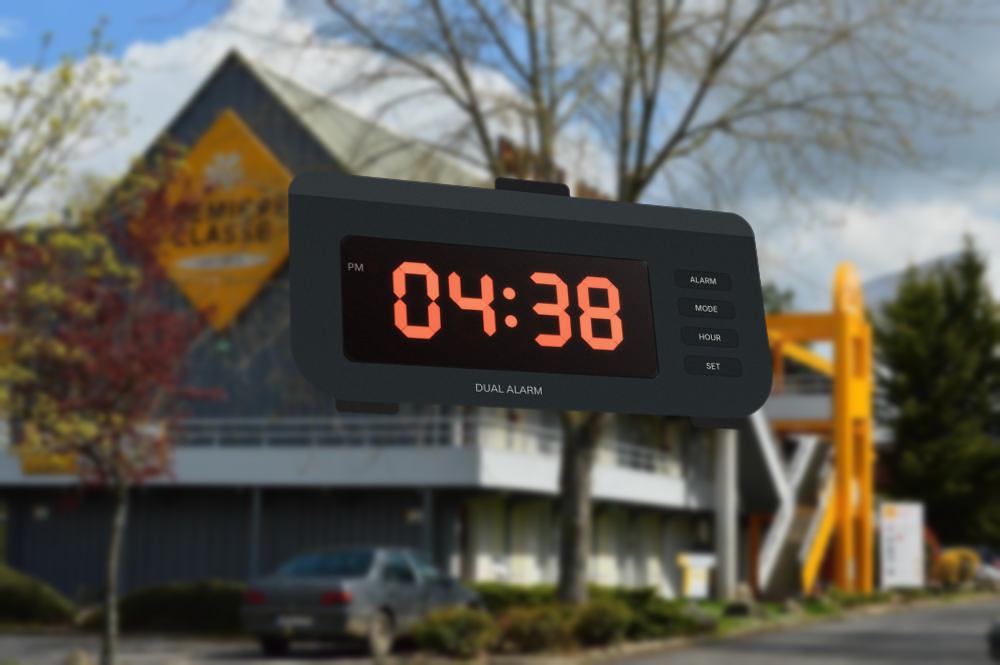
**4:38**
